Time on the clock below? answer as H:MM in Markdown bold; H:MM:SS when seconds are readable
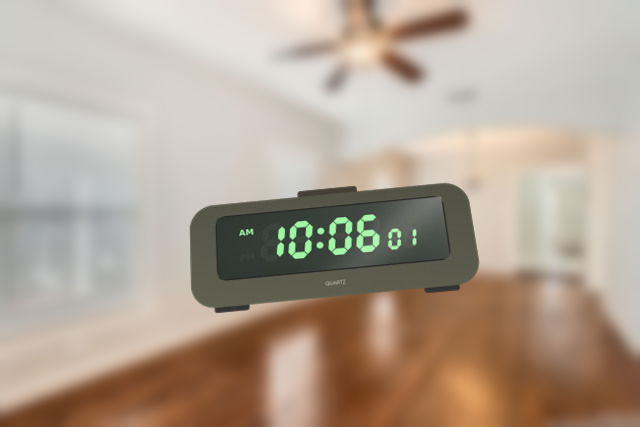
**10:06:01**
